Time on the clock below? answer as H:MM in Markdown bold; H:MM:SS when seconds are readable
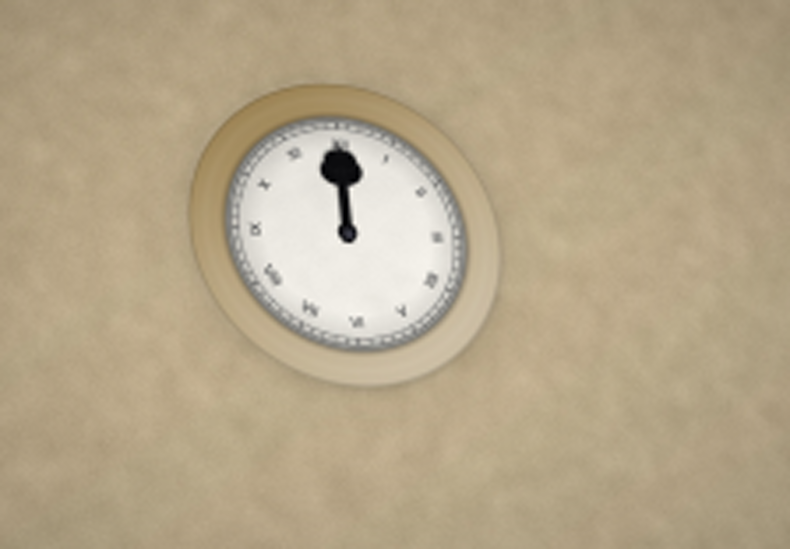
**12:00**
